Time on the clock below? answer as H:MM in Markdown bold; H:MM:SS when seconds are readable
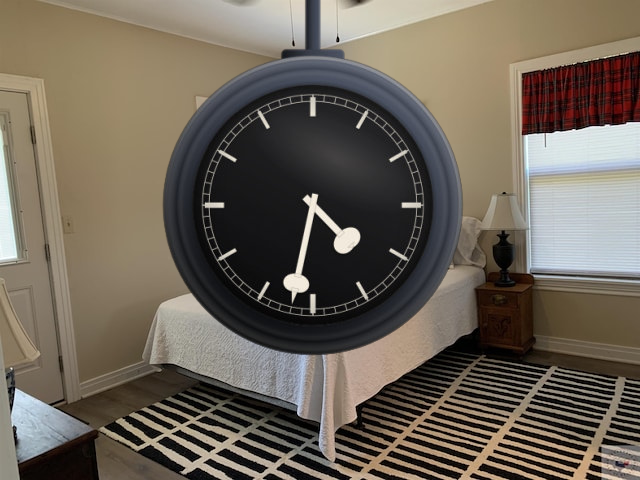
**4:32**
